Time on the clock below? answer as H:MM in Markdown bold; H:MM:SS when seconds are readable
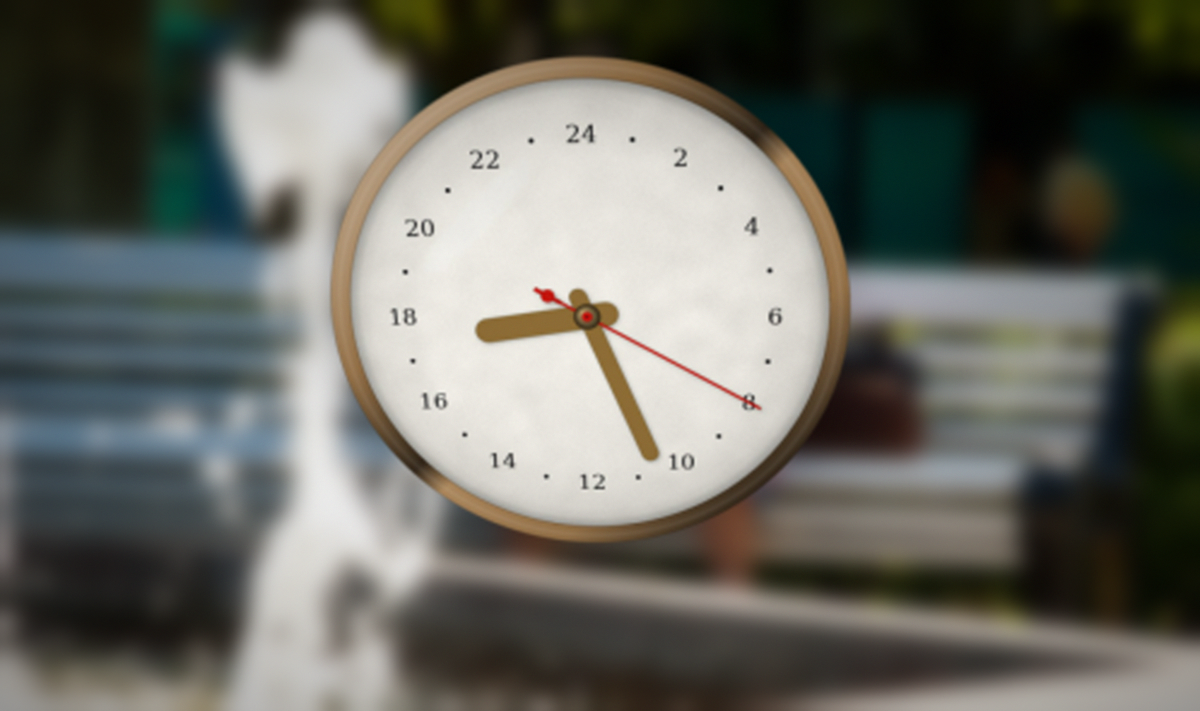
**17:26:20**
